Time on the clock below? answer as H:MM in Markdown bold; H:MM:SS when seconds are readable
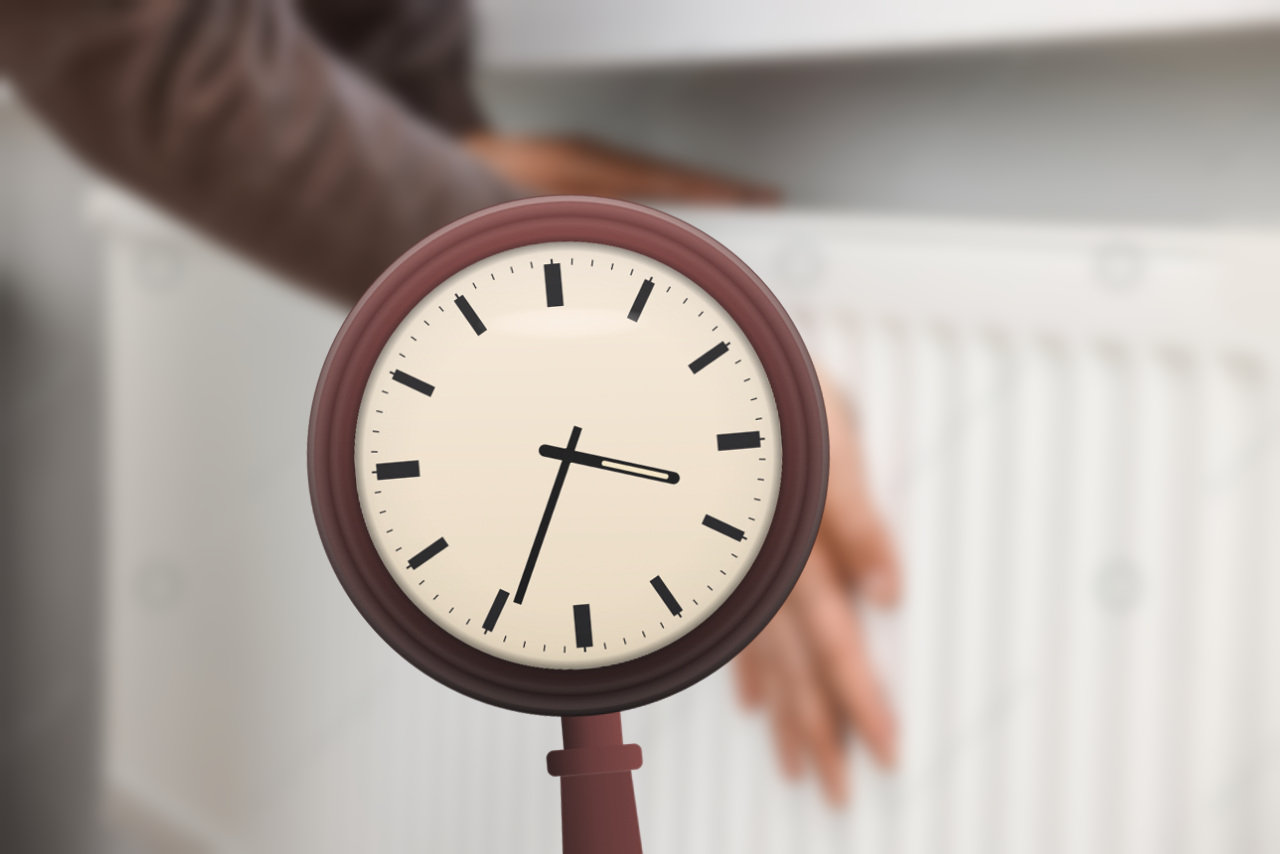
**3:34**
